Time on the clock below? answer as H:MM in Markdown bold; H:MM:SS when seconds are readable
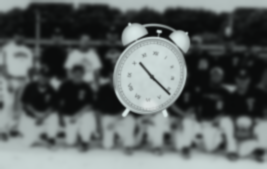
**10:21**
